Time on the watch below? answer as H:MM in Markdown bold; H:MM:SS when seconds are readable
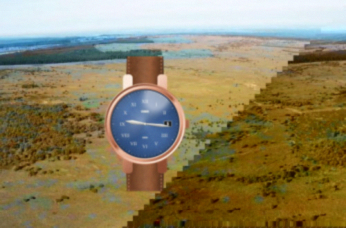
**9:16**
